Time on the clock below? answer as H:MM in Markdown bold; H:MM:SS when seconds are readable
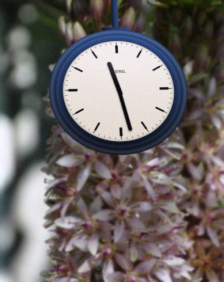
**11:28**
